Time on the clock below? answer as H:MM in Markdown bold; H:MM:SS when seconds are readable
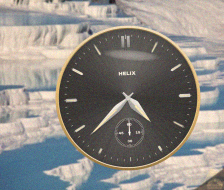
**4:38**
